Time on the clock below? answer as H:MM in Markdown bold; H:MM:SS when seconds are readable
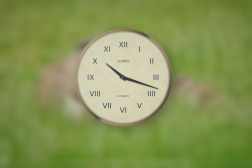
**10:18**
